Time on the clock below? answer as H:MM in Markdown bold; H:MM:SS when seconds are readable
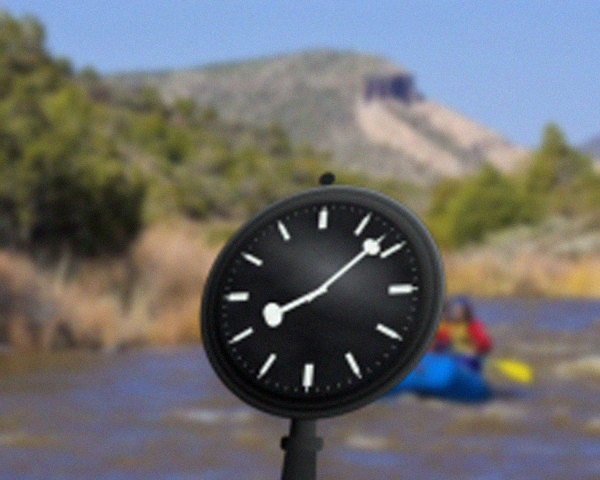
**8:08**
